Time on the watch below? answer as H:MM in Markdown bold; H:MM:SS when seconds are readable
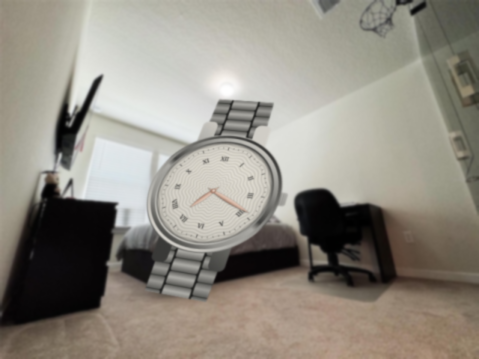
**7:19**
